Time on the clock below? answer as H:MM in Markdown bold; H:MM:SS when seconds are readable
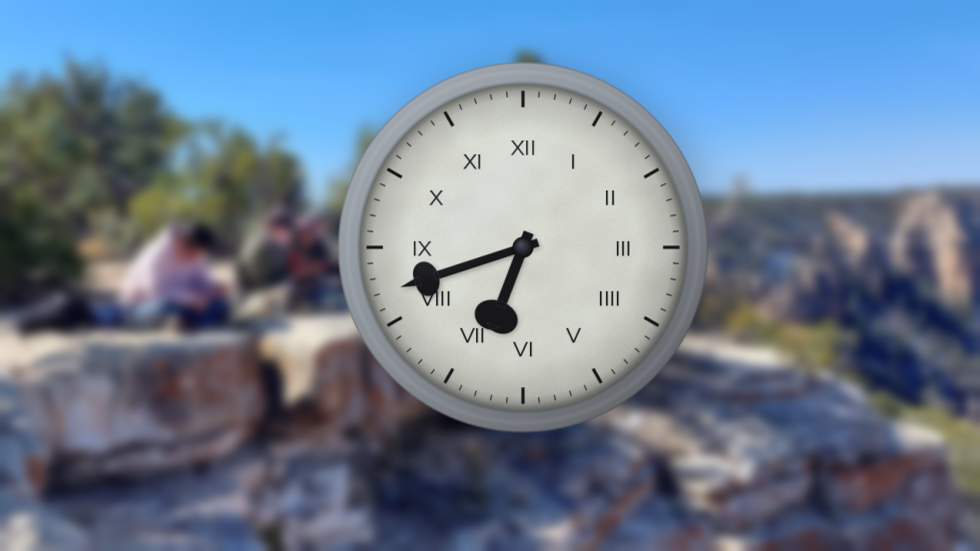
**6:42**
